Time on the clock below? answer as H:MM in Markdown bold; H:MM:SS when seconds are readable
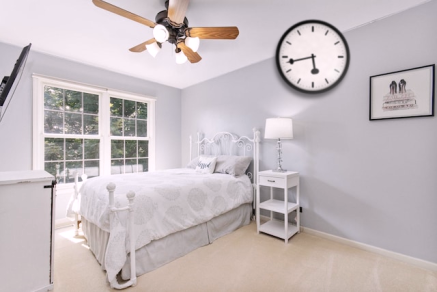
**5:43**
